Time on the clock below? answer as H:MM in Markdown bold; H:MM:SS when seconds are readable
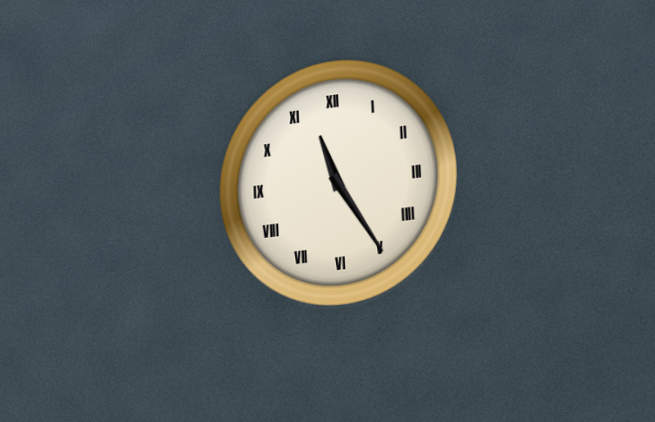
**11:25**
